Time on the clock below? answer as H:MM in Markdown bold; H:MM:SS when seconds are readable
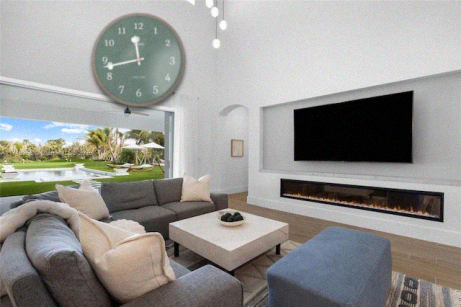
**11:43**
